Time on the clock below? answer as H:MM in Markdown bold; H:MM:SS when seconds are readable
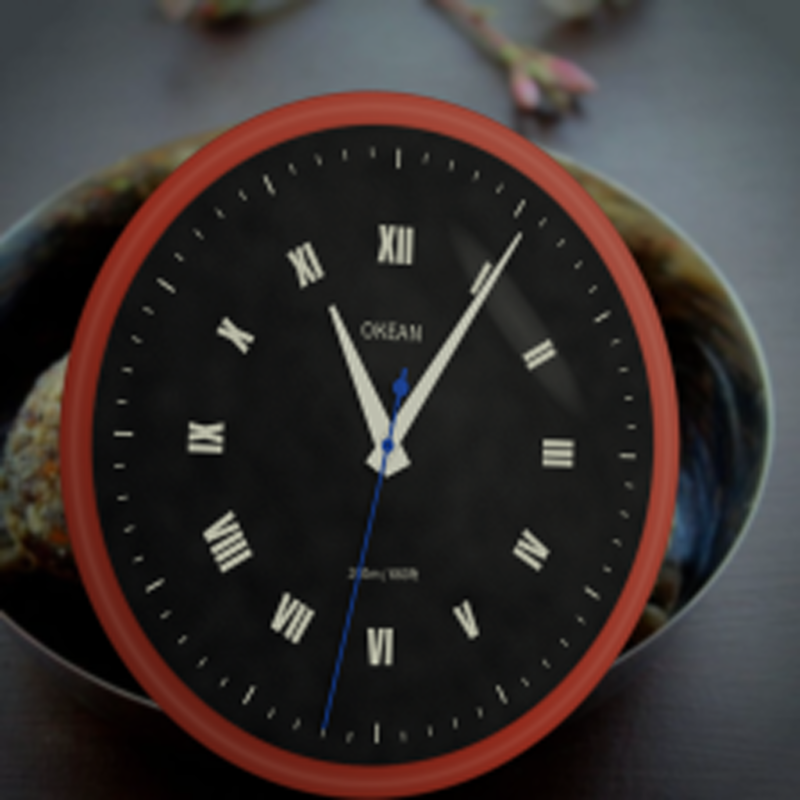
**11:05:32**
